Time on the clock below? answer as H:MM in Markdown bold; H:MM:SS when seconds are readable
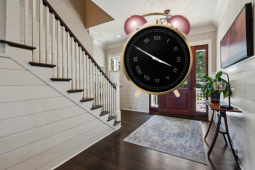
**3:50**
